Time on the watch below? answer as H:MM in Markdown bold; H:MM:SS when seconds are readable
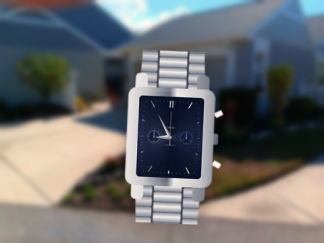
**8:55**
